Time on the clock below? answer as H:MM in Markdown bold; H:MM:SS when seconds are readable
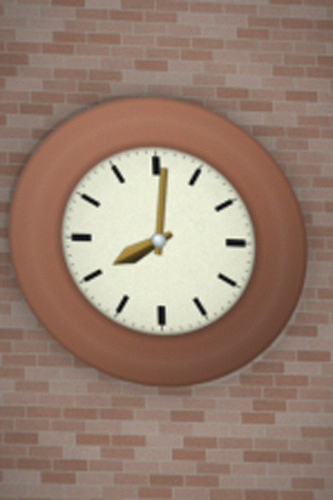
**8:01**
